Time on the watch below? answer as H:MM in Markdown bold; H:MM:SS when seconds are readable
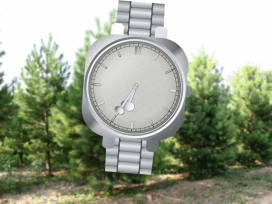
**6:35**
